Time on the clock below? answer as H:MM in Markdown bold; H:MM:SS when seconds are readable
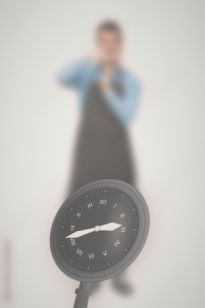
**2:42**
